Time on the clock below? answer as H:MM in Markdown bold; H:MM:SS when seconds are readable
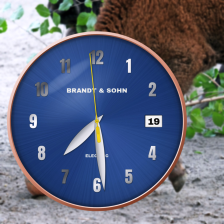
**7:28:59**
